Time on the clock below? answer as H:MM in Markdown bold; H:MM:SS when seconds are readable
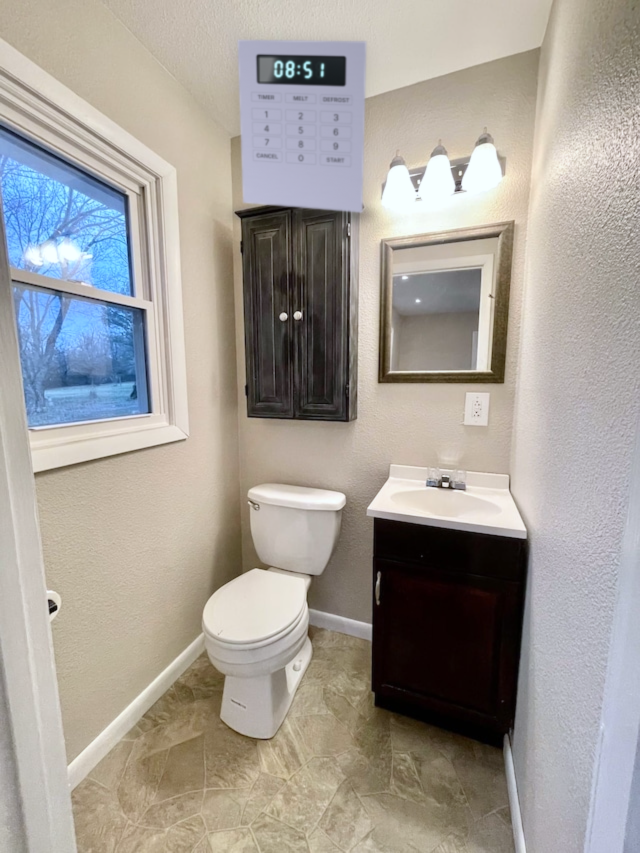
**8:51**
